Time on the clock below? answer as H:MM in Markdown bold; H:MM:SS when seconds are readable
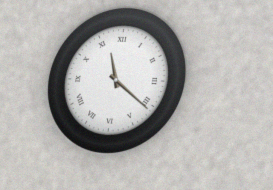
**11:21**
